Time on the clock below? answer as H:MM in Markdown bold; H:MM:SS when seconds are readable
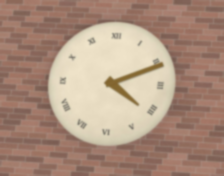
**4:11**
